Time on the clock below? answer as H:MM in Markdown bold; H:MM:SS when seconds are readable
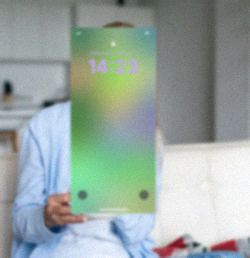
**14:23**
